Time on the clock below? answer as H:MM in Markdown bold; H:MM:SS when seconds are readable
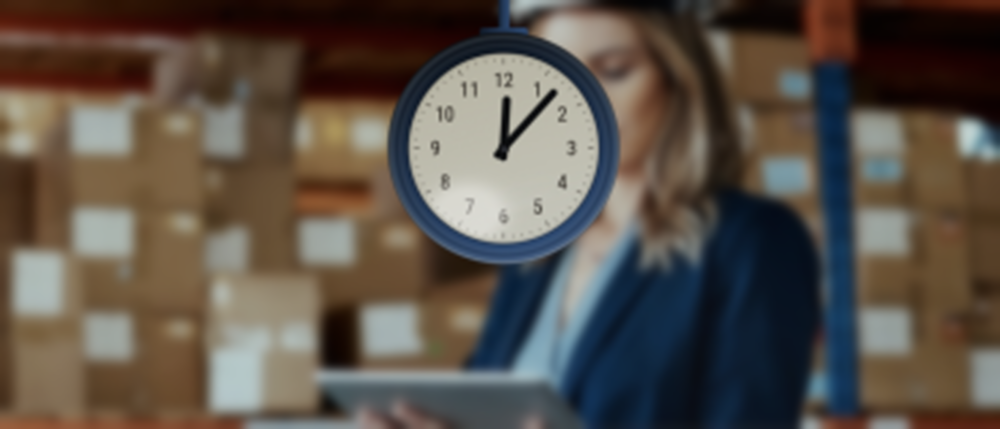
**12:07**
